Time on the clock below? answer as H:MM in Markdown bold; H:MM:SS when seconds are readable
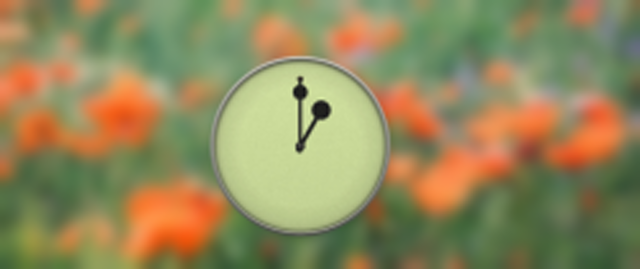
**1:00**
